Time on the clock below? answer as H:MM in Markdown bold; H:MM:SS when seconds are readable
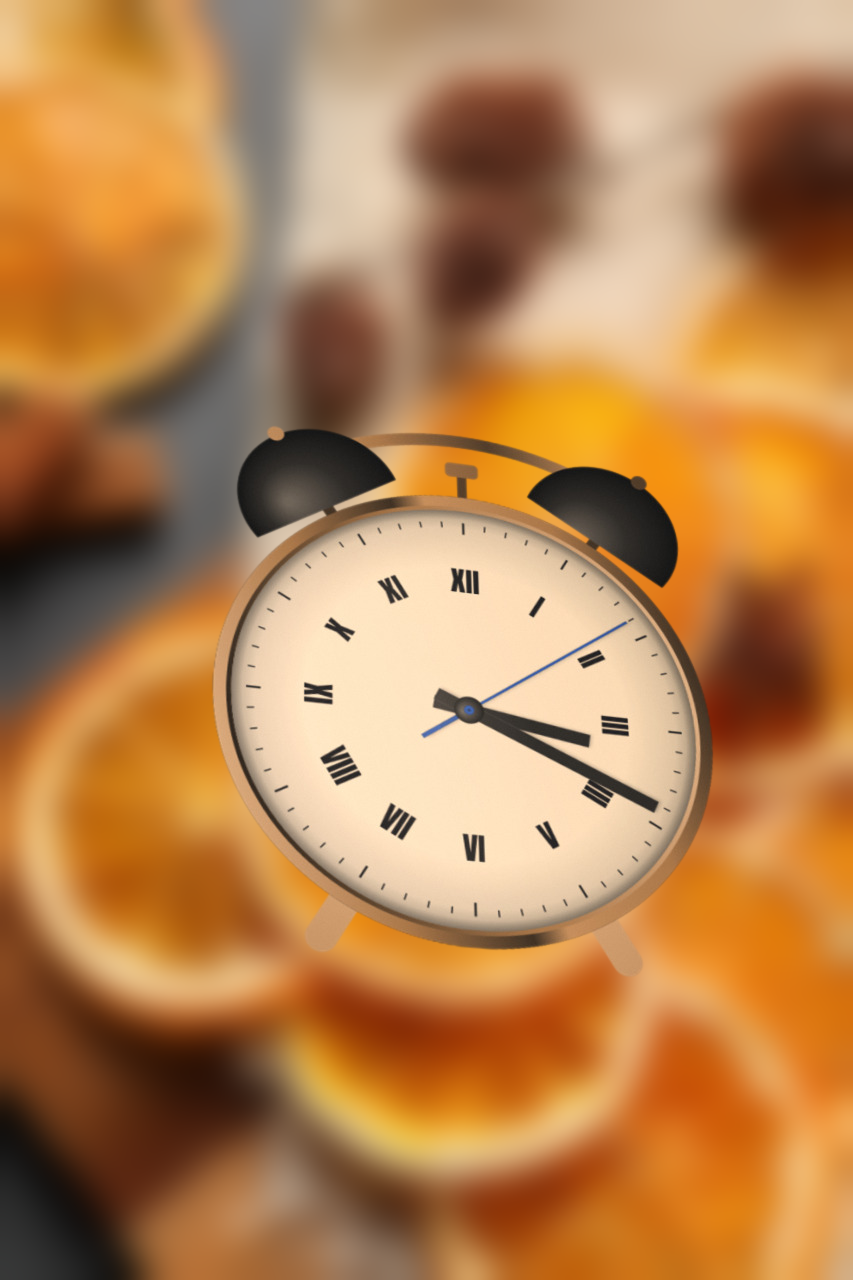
**3:19:09**
